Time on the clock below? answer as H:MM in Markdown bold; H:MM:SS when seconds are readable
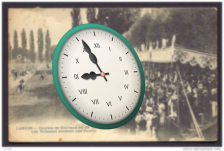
**8:56**
